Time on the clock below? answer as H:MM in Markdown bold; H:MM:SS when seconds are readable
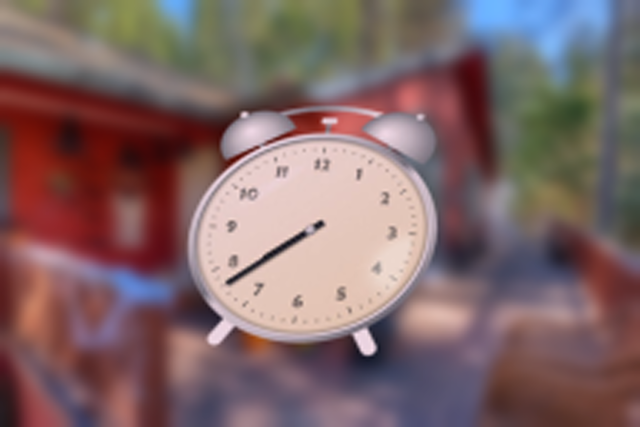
**7:38**
